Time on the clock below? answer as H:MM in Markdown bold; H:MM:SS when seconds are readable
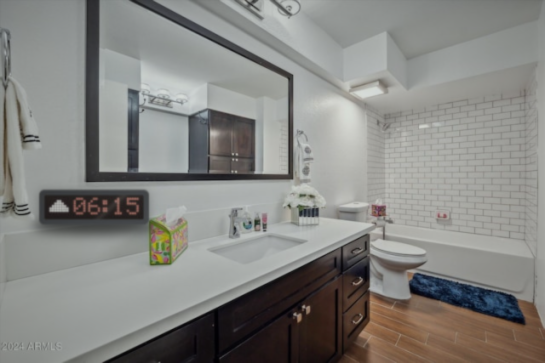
**6:15**
